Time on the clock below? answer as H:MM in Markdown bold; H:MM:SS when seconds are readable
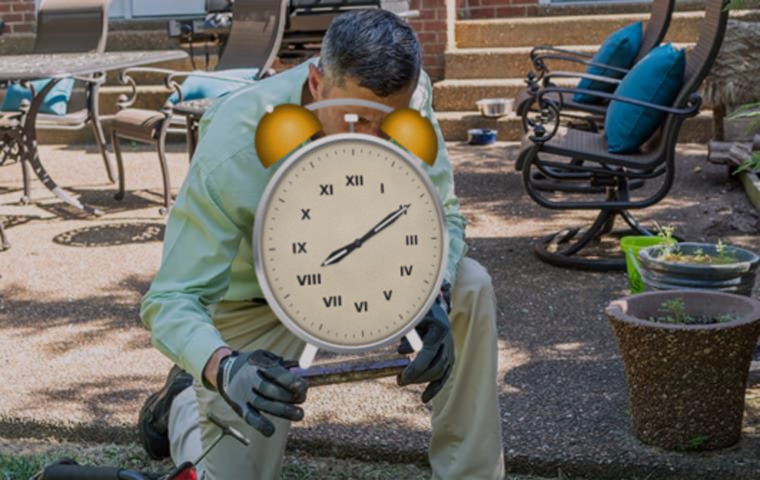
**8:10**
